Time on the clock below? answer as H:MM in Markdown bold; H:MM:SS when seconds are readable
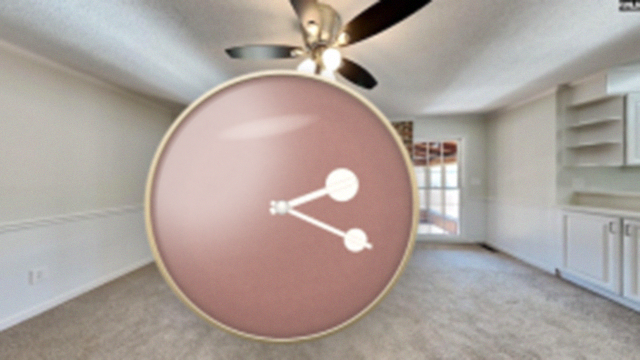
**2:19**
